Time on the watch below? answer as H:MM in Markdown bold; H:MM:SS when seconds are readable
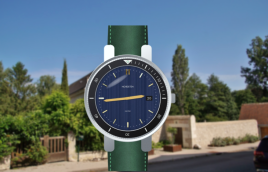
**2:44**
